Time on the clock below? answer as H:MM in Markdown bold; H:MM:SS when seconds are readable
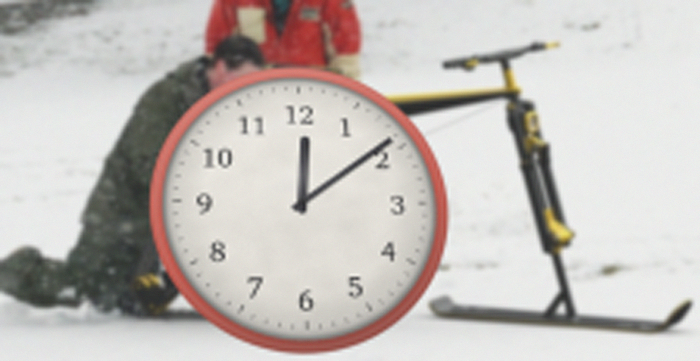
**12:09**
